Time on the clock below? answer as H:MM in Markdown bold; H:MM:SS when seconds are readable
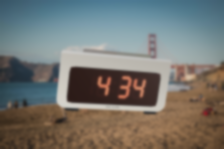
**4:34**
